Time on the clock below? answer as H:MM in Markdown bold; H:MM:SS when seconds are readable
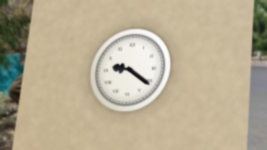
**9:21**
